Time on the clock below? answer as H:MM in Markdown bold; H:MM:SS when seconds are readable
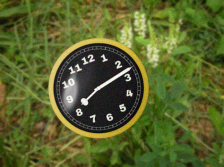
**8:13**
